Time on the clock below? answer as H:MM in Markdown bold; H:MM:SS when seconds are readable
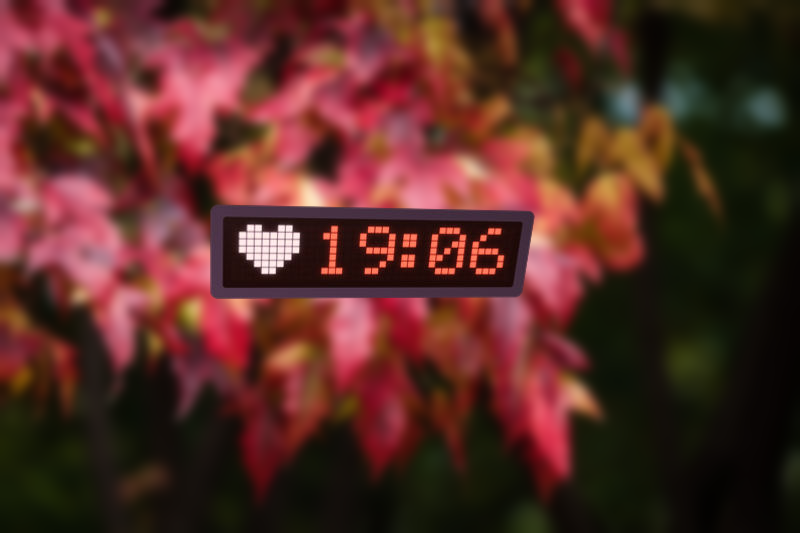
**19:06**
